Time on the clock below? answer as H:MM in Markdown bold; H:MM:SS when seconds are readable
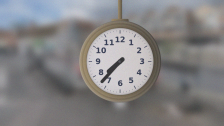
**7:37**
